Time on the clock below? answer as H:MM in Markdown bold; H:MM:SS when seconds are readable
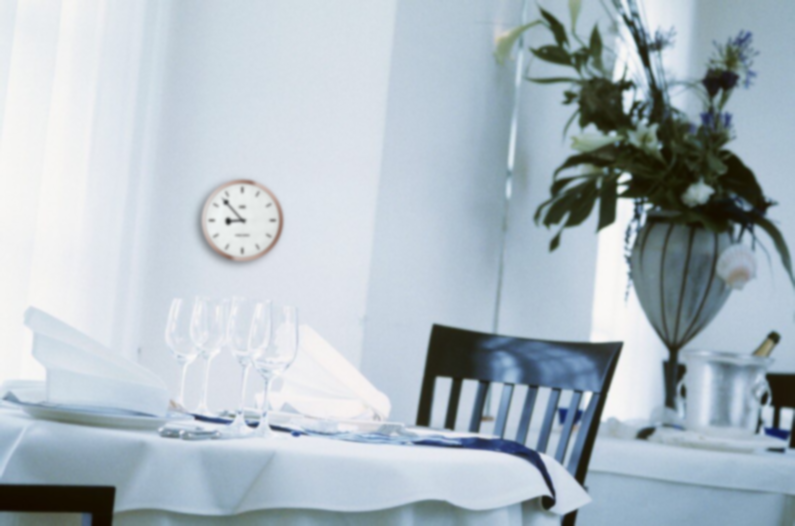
**8:53**
